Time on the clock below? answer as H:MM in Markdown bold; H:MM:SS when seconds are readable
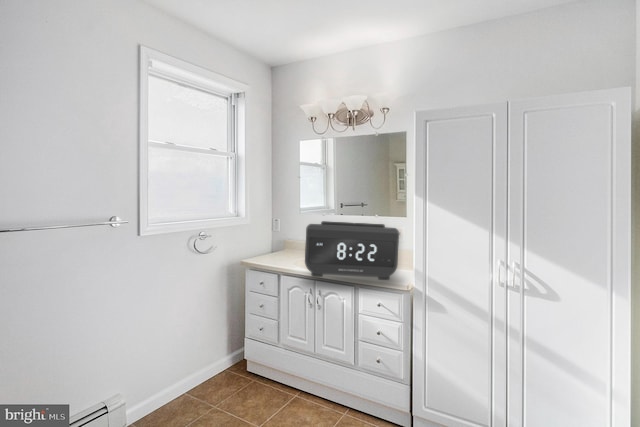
**8:22**
